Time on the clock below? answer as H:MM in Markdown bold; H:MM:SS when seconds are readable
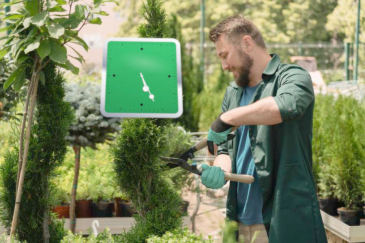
**5:26**
